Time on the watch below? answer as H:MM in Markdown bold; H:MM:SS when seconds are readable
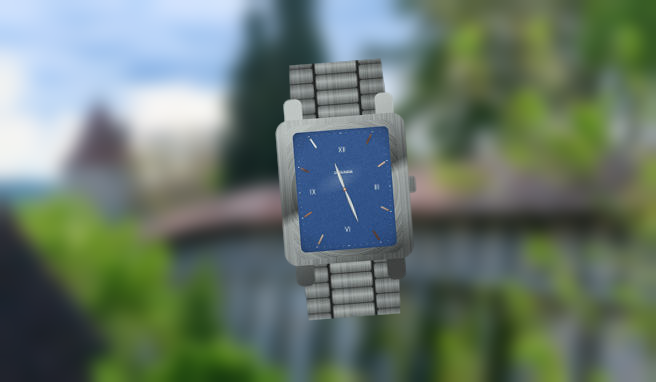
**11:27**
